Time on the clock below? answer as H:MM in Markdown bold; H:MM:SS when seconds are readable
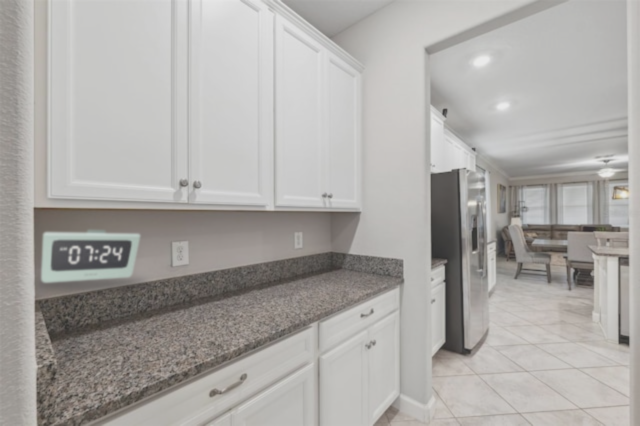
**7:24**
